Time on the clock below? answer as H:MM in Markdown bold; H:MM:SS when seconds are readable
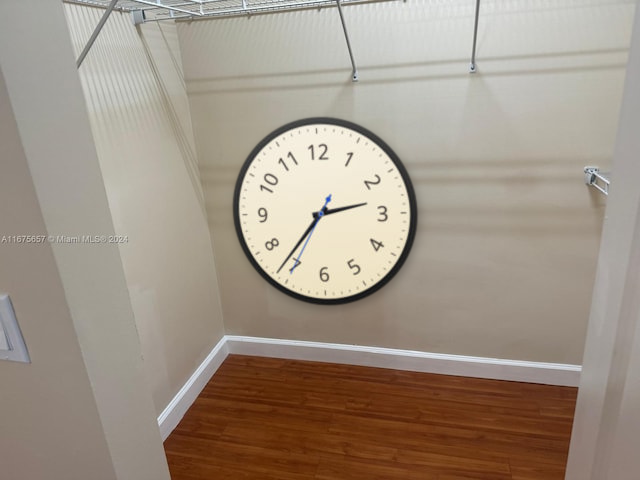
**2:36:35**
